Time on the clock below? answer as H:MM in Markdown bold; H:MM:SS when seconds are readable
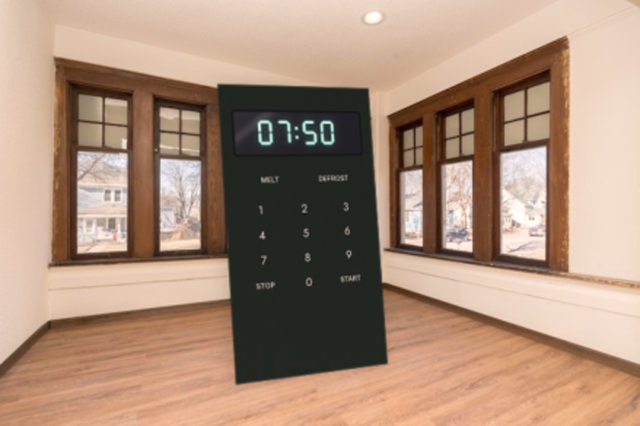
**7:50**
